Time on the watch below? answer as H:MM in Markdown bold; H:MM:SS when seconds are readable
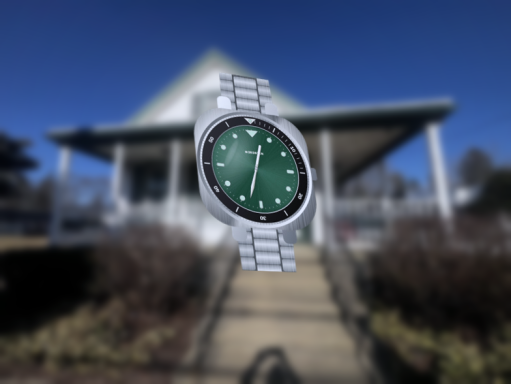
**12:33**
